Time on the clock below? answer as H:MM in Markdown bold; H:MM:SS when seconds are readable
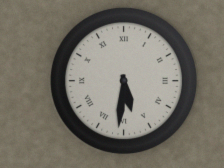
**5:31**
